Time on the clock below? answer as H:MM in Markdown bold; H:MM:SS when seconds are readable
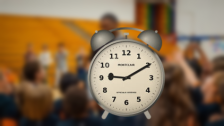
**9:10**
